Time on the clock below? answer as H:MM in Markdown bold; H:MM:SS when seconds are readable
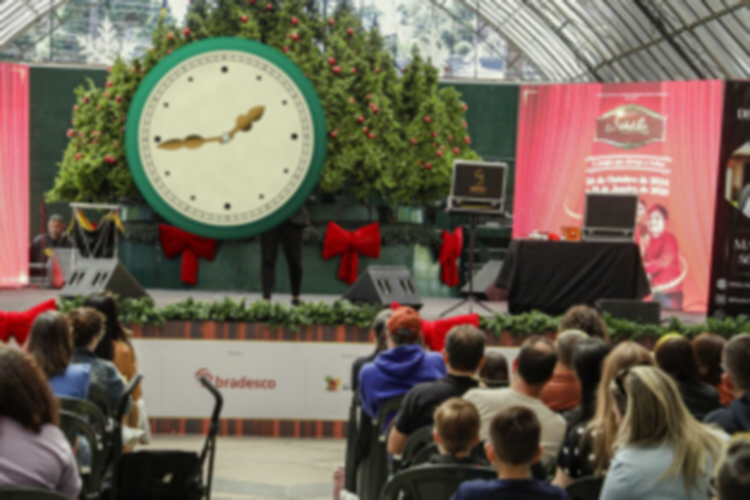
**1:44**
